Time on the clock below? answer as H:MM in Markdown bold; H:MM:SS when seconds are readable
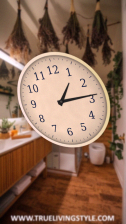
**1:14**
